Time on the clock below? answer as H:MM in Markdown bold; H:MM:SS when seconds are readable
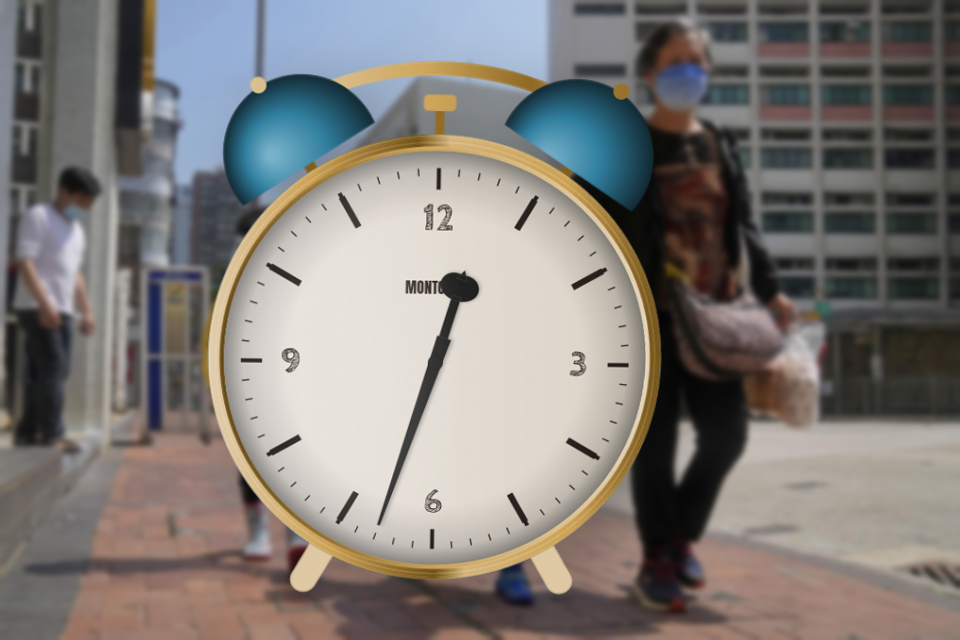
**12:33**
